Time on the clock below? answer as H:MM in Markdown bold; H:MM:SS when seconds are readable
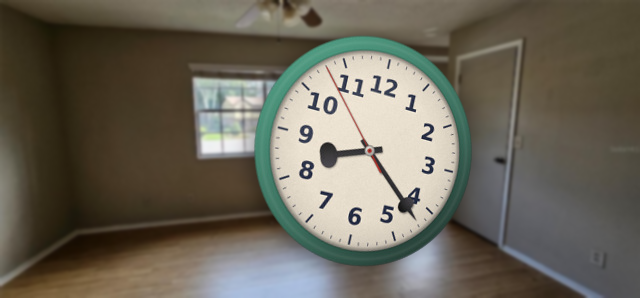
**8:21:53**
